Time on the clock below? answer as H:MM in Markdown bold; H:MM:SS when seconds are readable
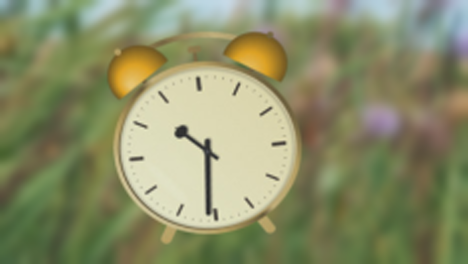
**10:31**
